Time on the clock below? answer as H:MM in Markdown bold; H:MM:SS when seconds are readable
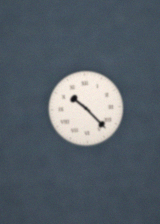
**10:23**
